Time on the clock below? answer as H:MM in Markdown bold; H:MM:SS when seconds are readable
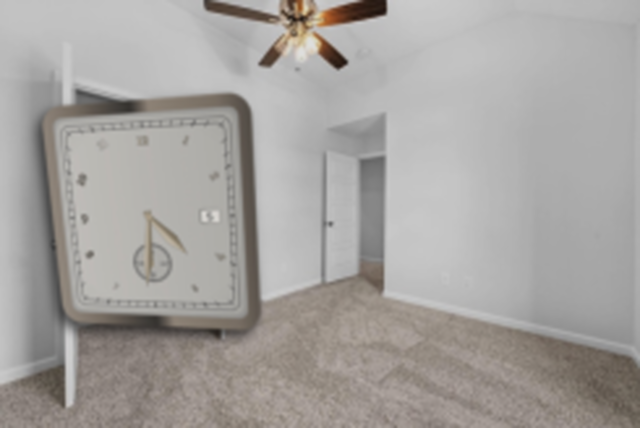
**4:31**
